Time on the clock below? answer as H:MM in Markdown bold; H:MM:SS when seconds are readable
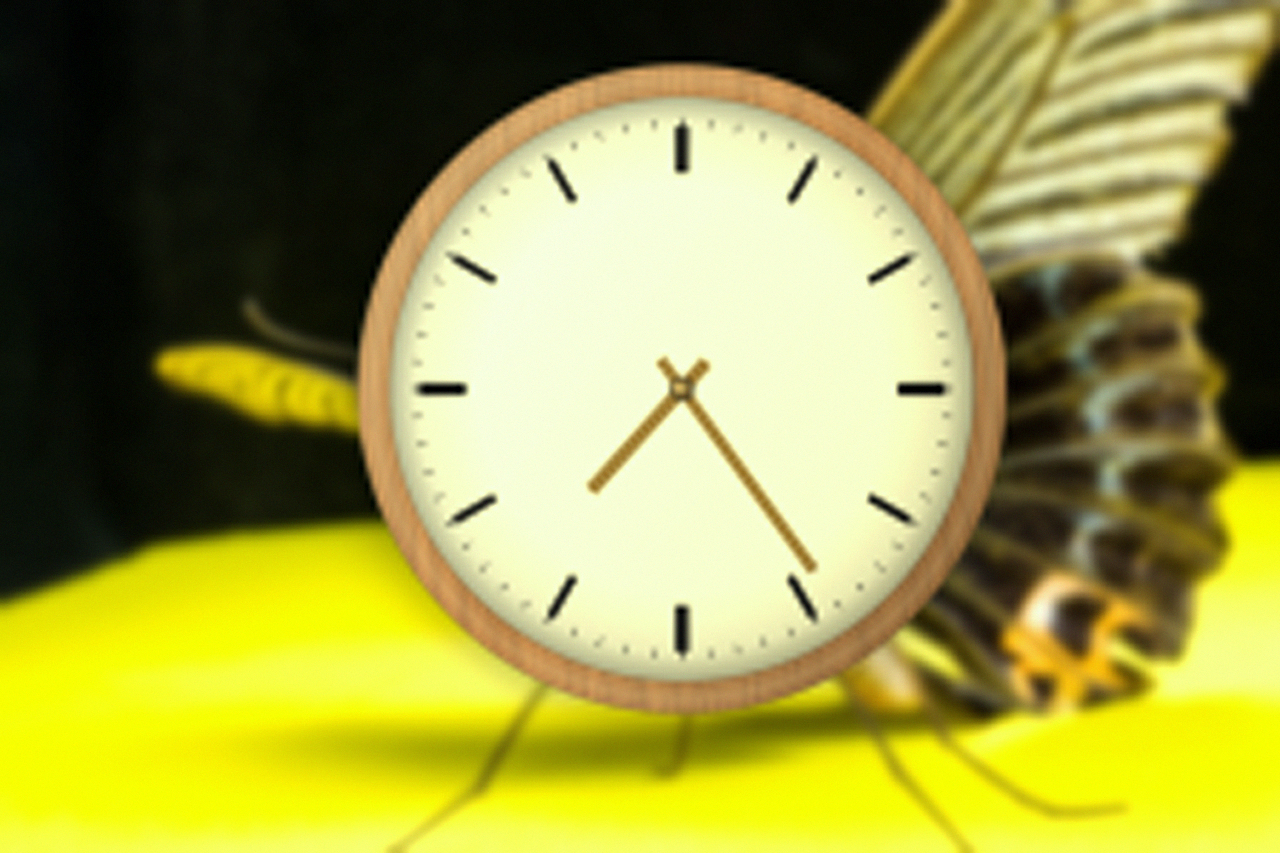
**7:24**
